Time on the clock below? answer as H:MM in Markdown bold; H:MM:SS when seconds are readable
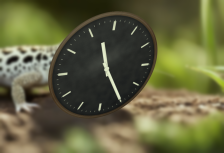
**11:25**
